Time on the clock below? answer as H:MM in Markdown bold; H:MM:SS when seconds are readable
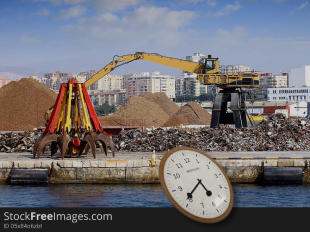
**5:41**
